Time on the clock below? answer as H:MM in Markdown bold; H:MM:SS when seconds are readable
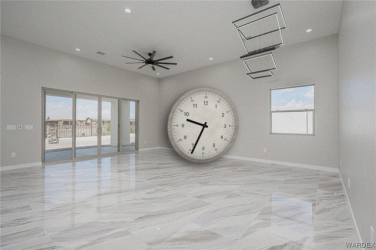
**9:34**
